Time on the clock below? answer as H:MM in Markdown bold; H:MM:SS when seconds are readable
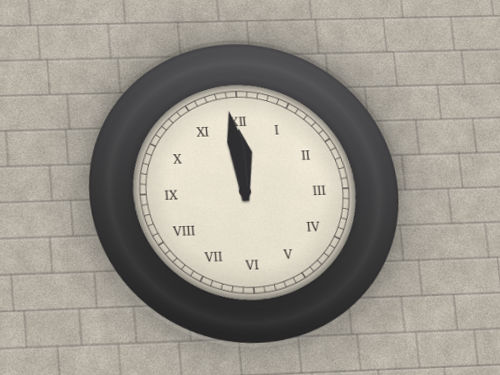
**11:59**
